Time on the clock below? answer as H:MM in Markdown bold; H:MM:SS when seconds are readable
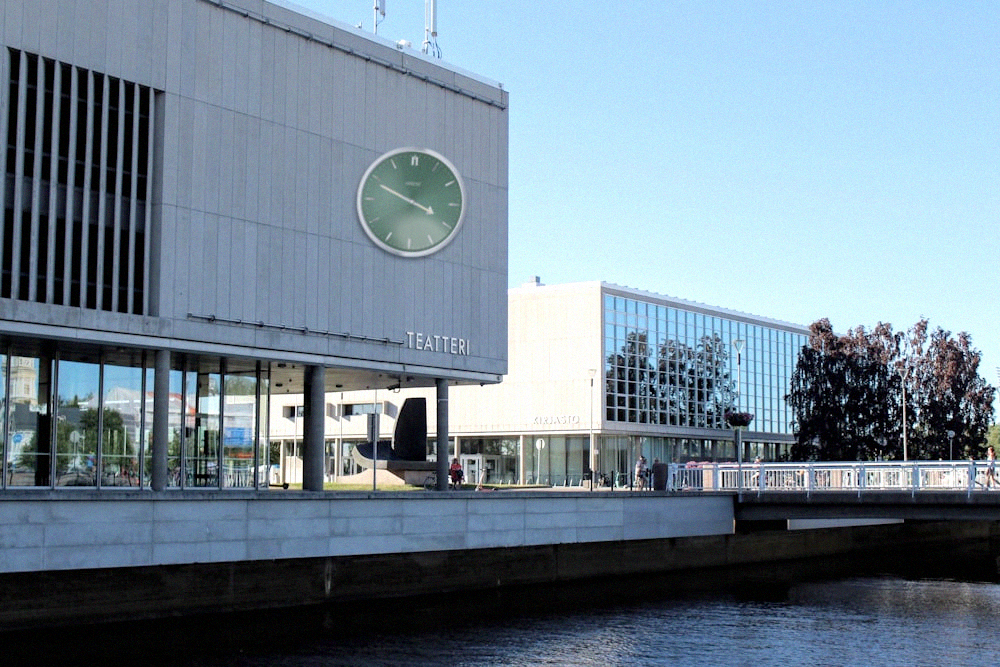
**3:49**
